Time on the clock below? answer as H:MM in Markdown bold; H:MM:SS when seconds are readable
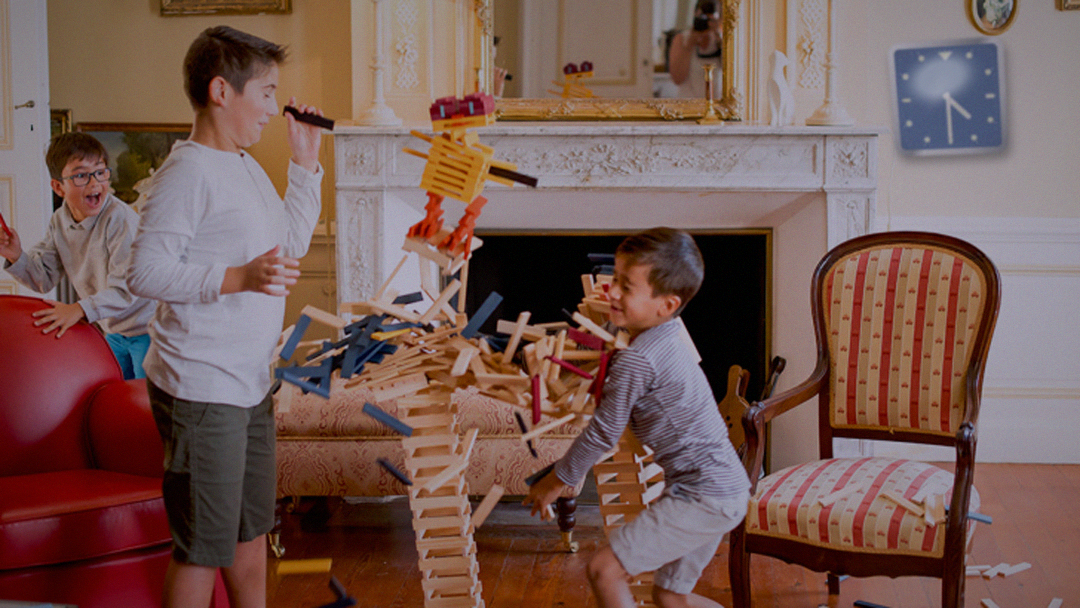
**4:30**
